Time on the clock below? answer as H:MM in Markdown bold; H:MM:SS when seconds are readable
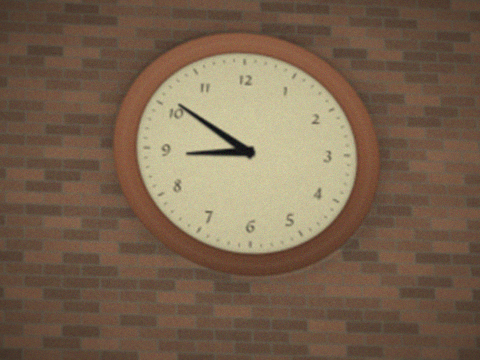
**8:51**
